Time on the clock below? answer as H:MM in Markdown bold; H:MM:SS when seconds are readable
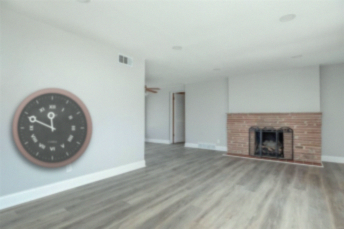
**11:49**
